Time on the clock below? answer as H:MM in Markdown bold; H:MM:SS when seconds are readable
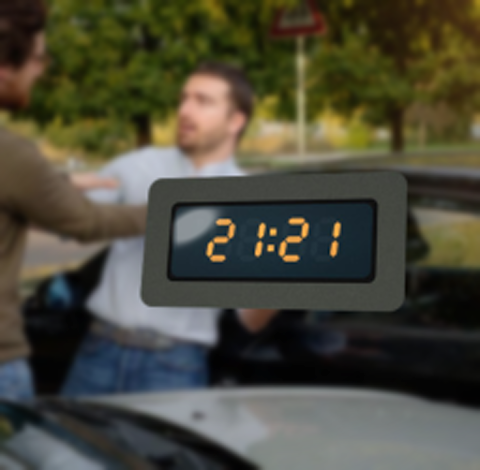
**21:21**
